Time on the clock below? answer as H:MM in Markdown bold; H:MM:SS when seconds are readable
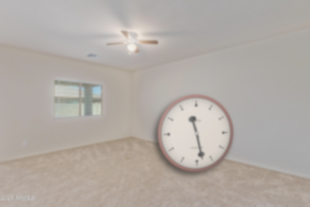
**11:28**
